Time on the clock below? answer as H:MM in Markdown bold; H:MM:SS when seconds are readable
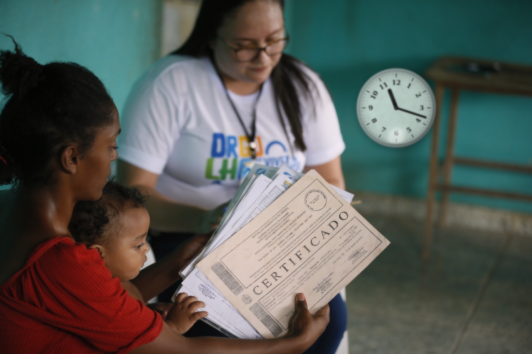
**11:18**
